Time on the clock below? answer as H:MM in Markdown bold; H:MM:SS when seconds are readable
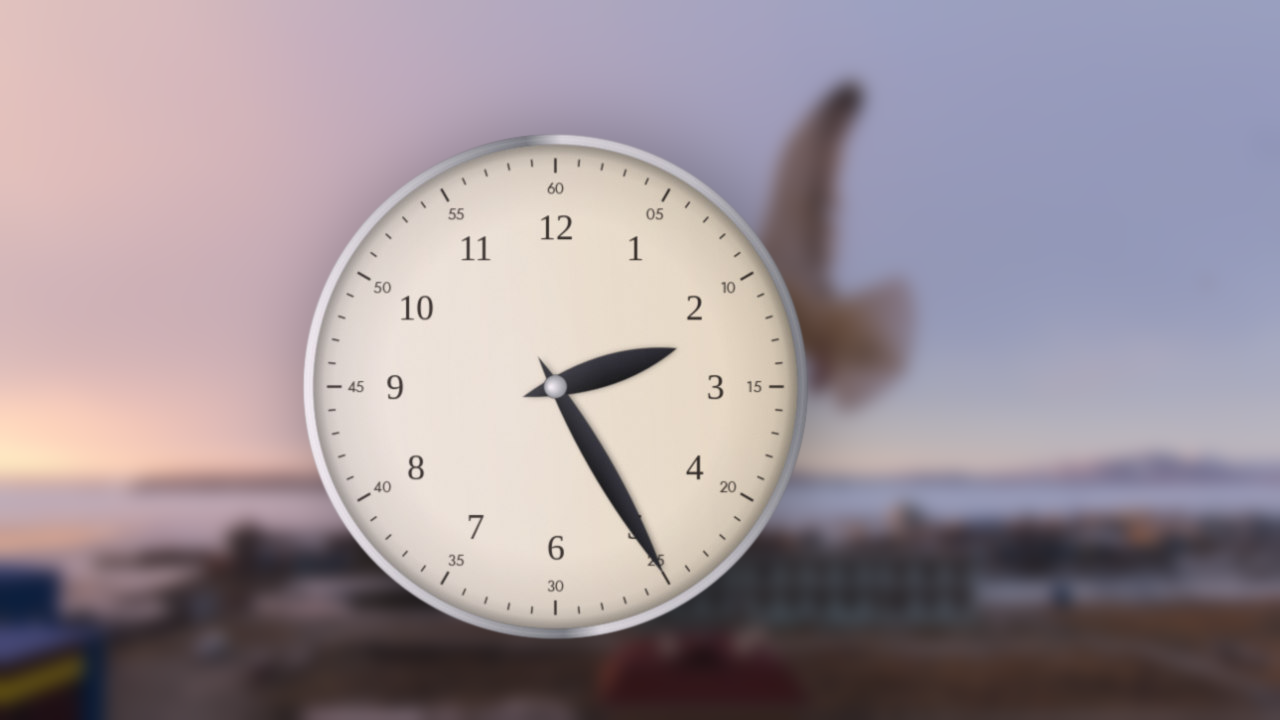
**2:25**
